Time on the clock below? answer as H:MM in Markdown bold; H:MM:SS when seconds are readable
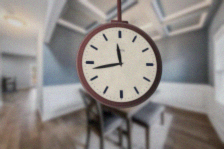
**11:43**
